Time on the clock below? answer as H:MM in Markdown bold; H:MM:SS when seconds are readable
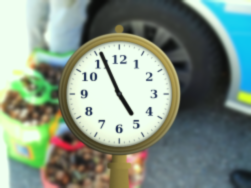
**4:56**
